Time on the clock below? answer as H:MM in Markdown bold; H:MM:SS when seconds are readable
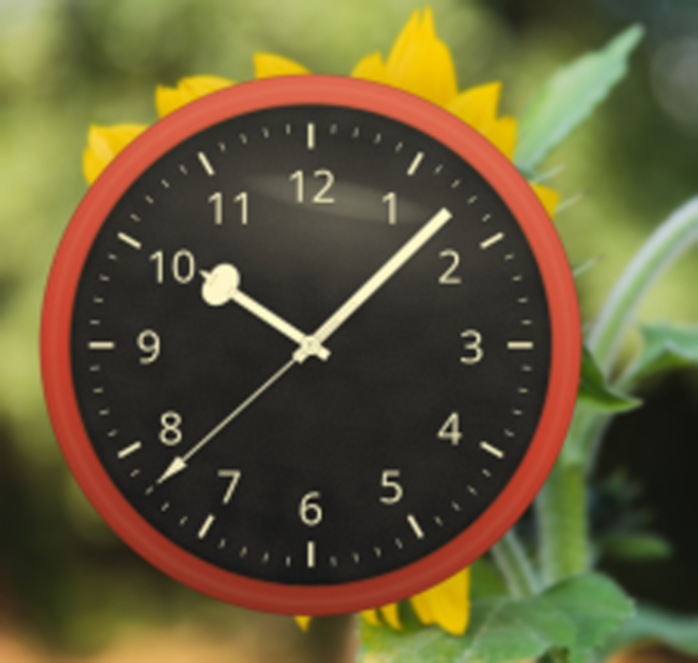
**10:07:38**
